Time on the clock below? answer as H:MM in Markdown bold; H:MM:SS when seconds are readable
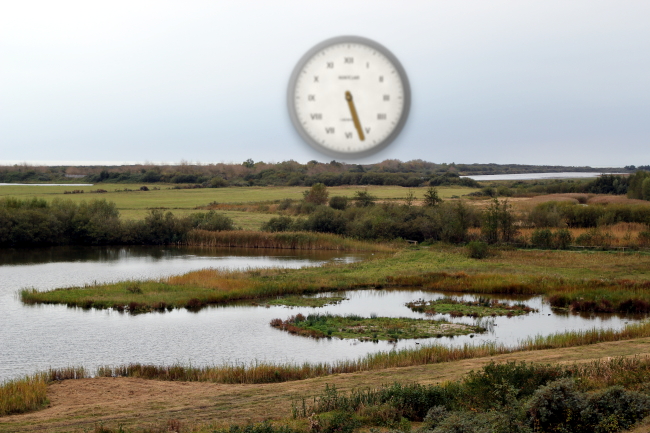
**5:27**
